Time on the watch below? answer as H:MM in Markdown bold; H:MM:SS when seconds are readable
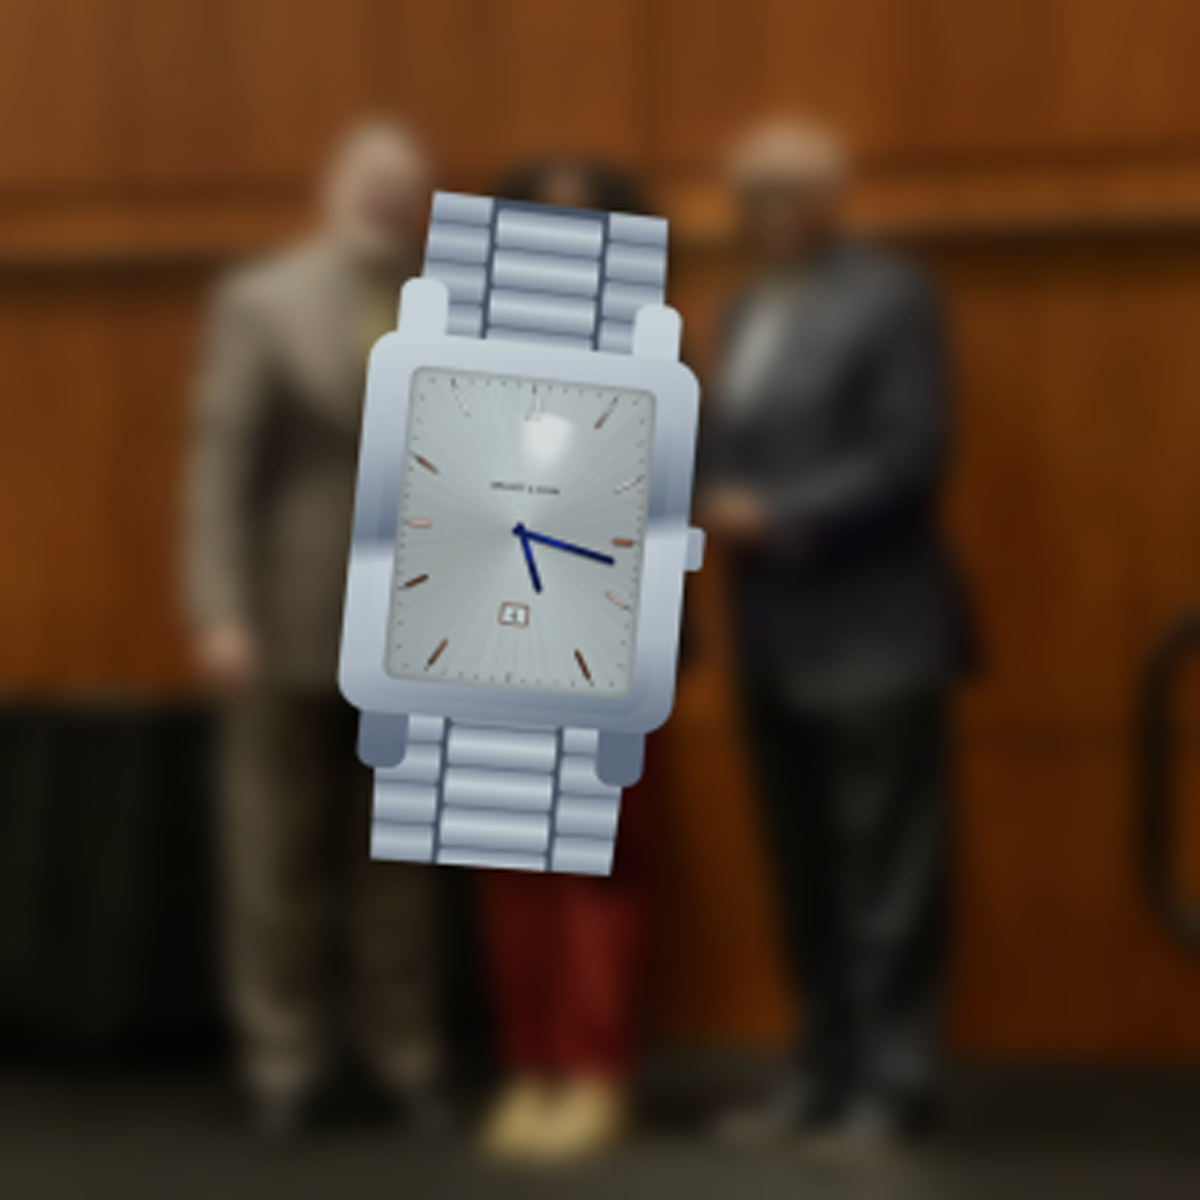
**5:17**
